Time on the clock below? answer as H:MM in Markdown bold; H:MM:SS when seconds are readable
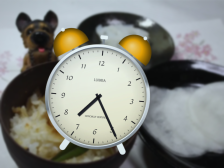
**7:25**
